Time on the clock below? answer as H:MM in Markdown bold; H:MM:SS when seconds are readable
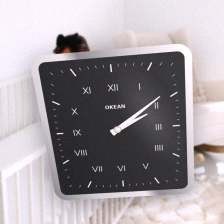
**2:09**
